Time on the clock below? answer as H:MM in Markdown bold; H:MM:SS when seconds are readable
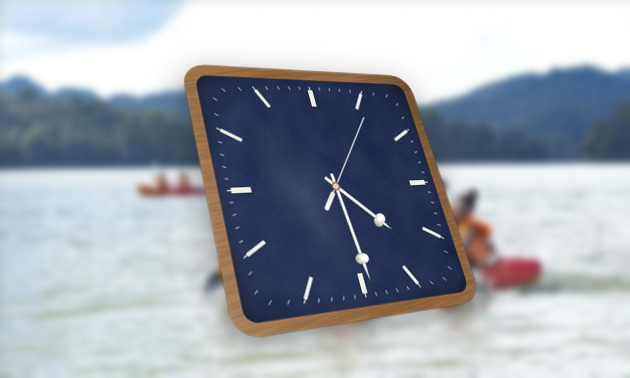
**4:29:06**
